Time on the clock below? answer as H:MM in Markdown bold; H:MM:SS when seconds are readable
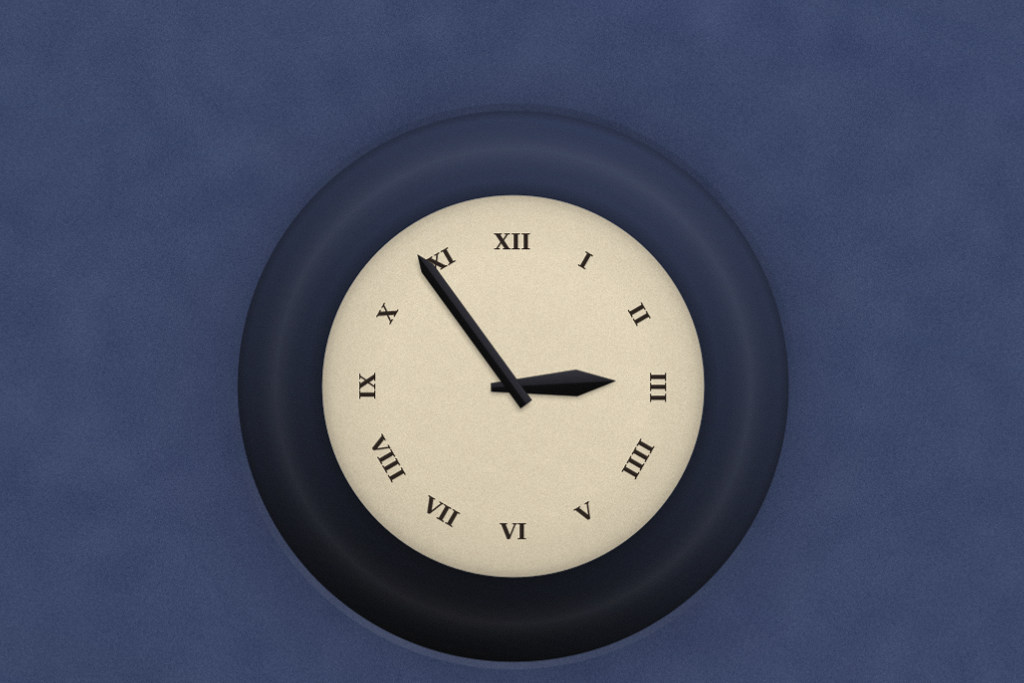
**2:54**
